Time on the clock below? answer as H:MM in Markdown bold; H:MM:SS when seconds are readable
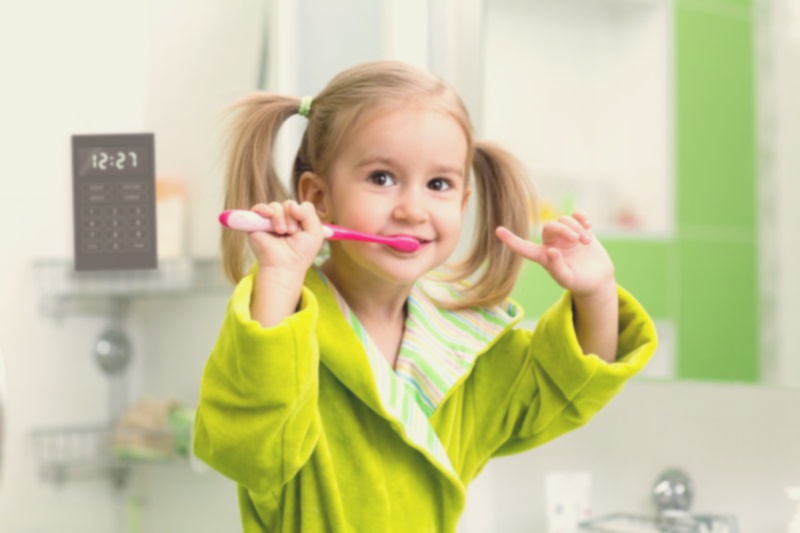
**12:27**
